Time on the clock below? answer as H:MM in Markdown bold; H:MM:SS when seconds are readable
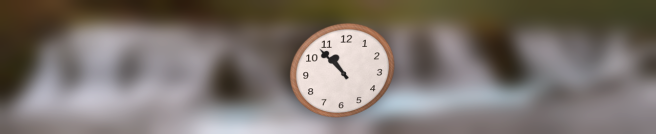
**10:53**
